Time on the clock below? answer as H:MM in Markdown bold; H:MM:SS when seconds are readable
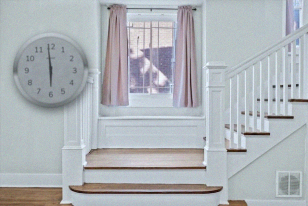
**5:59**
